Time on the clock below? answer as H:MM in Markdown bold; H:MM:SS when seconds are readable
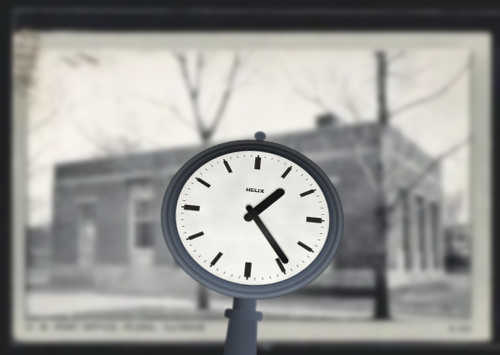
**1:24**
